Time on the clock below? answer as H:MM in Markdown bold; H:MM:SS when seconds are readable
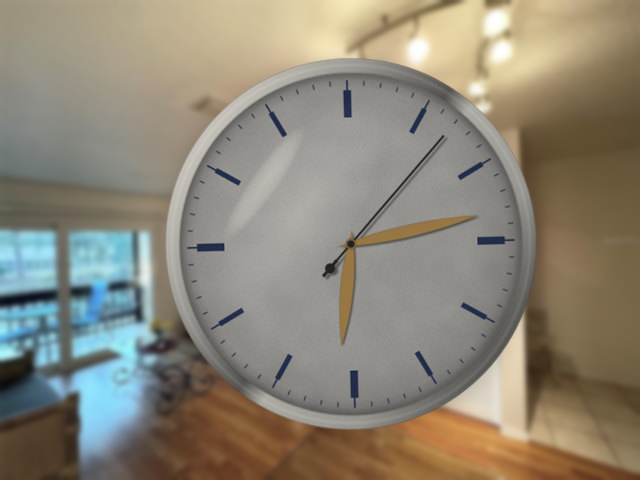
**6:13:07**
